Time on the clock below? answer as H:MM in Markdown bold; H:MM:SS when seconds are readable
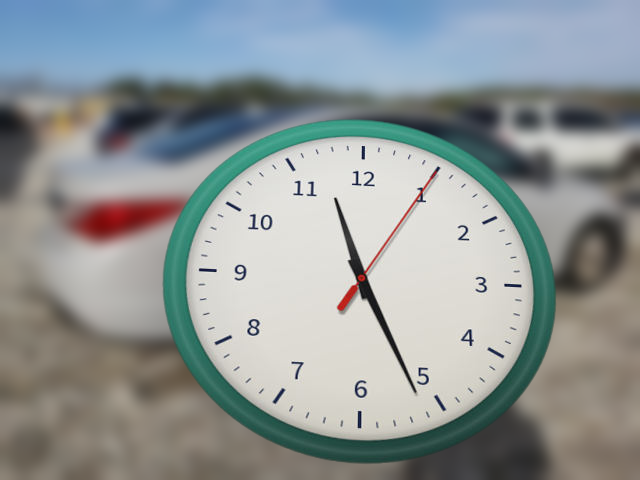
**11:26:05**
